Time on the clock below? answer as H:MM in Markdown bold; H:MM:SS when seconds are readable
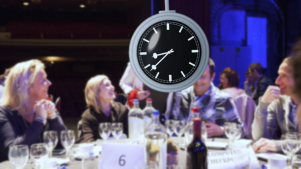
**8:38**
